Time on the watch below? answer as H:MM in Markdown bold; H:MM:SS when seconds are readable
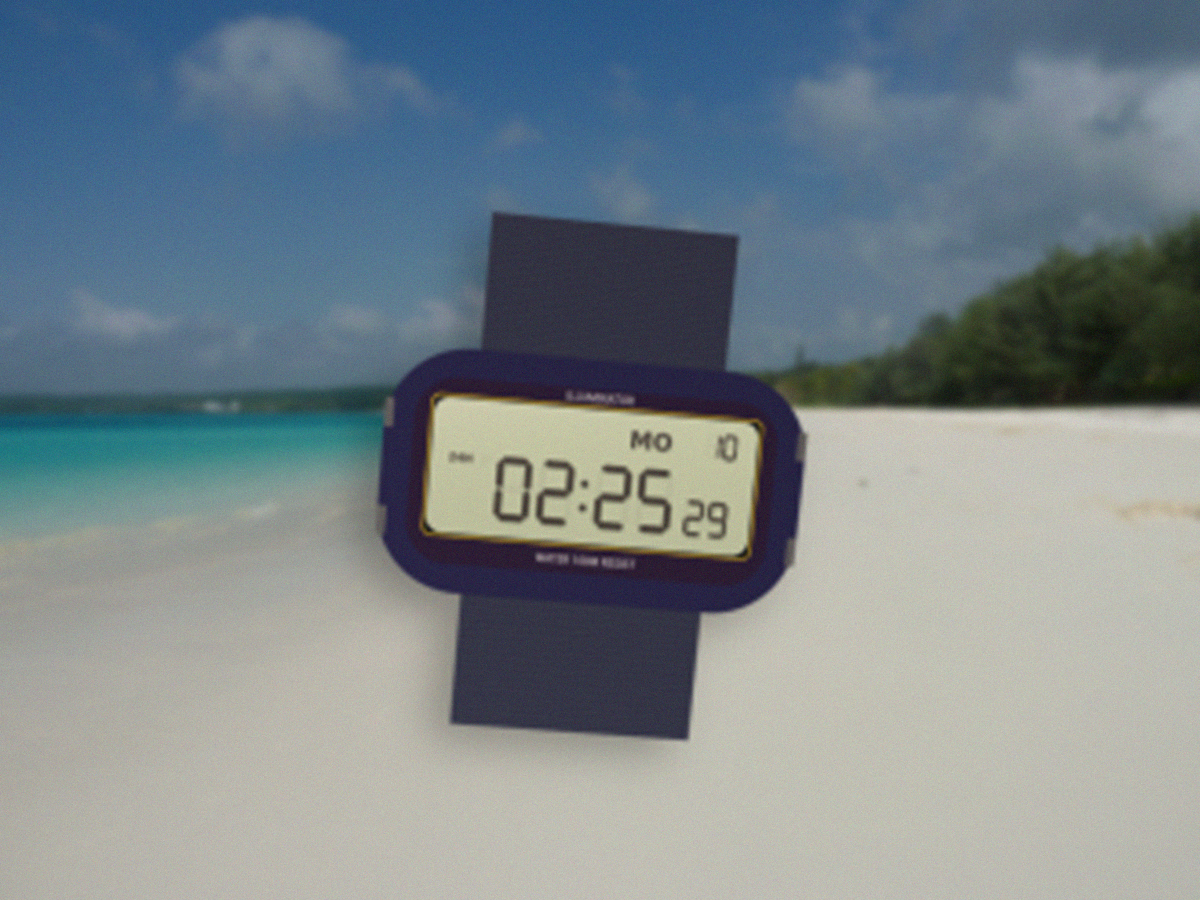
**2:25:29**
